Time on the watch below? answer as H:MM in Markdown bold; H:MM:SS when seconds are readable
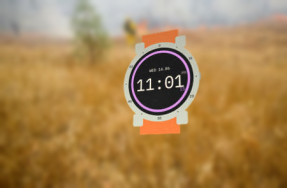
**11:01**
